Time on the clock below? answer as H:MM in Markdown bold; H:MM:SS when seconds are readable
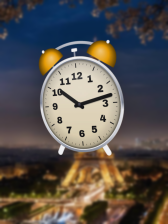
**10:13**
